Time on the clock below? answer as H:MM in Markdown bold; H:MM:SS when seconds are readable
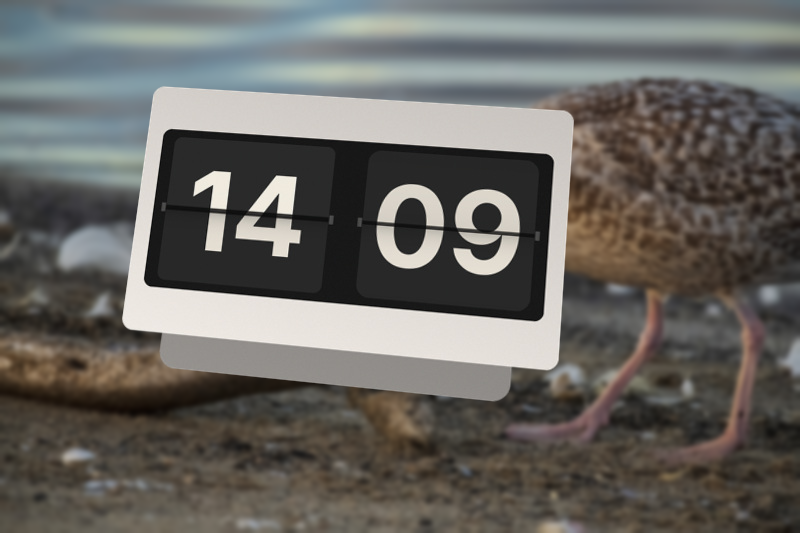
**14:09**
